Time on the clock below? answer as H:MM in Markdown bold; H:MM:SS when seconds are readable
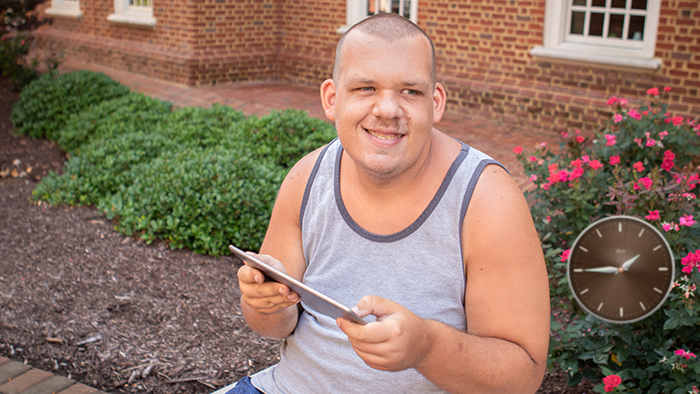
**1:45**
